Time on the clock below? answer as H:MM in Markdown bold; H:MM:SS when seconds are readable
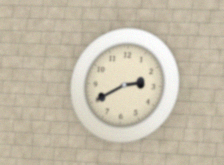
**2:40**
